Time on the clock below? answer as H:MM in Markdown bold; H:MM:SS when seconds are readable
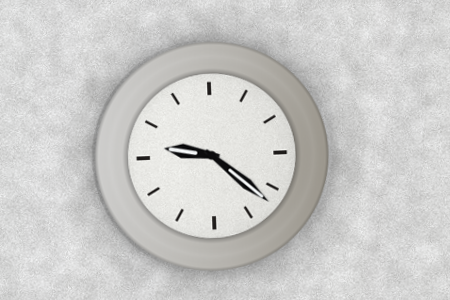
**9:22**
